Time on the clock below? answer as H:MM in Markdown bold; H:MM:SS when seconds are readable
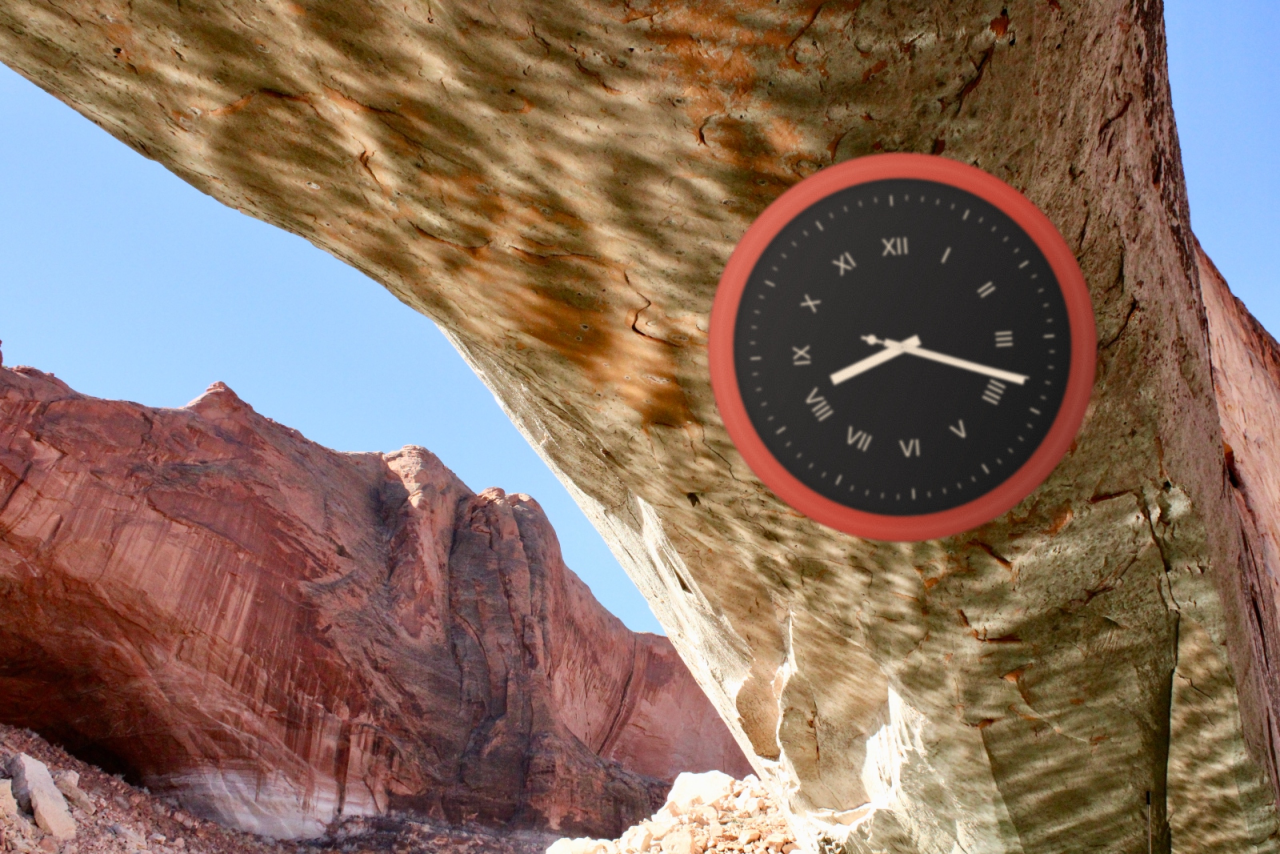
**8:18:18**
